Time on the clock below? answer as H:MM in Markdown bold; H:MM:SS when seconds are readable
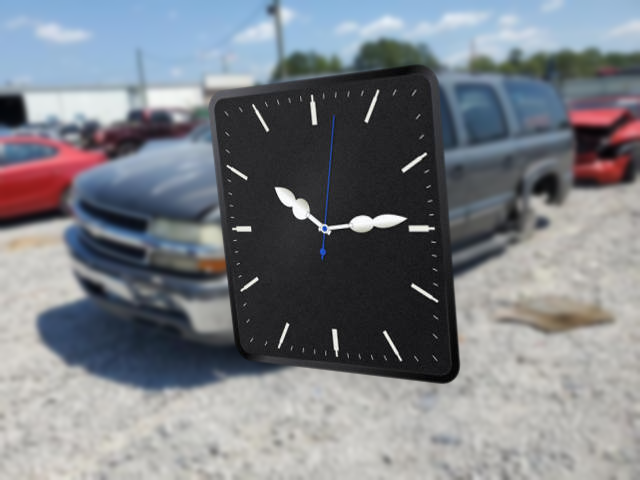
**10:14:02**
